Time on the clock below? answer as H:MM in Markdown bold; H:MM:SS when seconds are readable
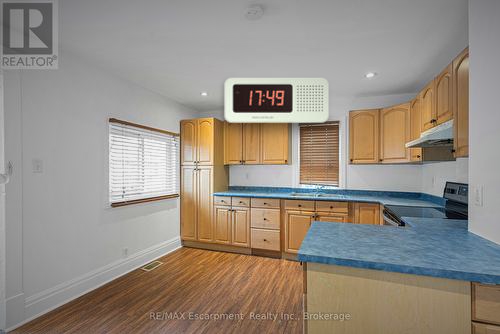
**17:49**
